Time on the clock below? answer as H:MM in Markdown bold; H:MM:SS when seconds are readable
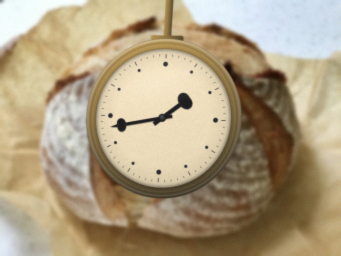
**1:43**
